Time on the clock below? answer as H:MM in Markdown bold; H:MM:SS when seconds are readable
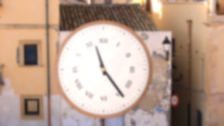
**11:24**
